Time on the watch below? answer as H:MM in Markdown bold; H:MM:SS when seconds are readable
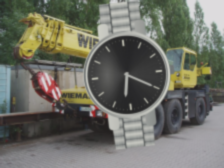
**6:20**
